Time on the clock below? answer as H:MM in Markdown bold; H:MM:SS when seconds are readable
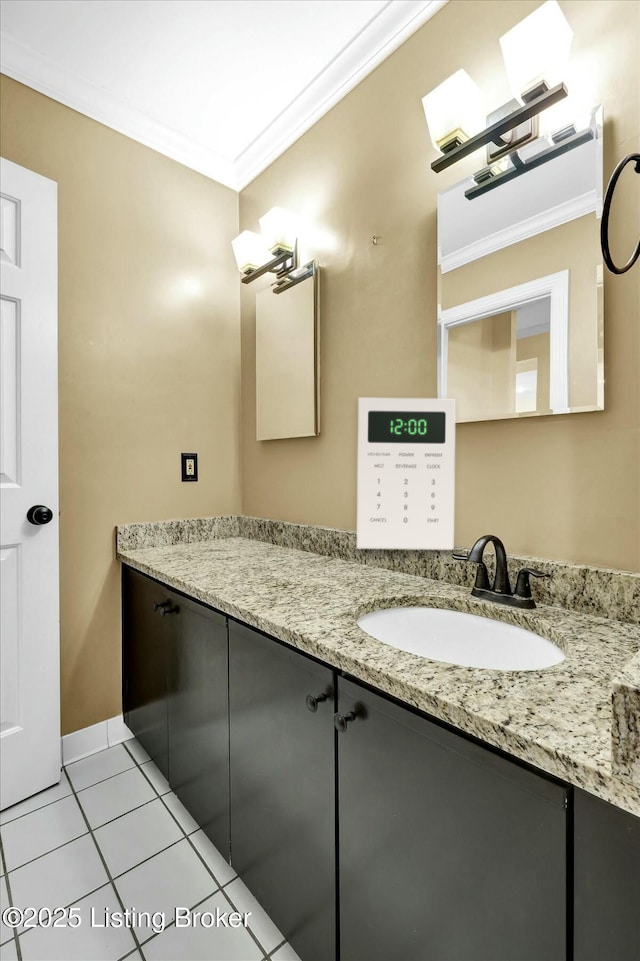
**12:00**
